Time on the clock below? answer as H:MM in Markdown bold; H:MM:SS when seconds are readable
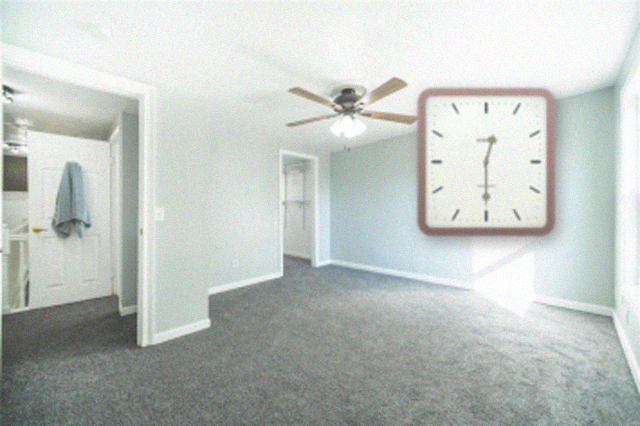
**12:30**
